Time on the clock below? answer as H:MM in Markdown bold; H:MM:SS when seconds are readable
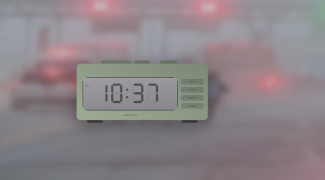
**10:37**
